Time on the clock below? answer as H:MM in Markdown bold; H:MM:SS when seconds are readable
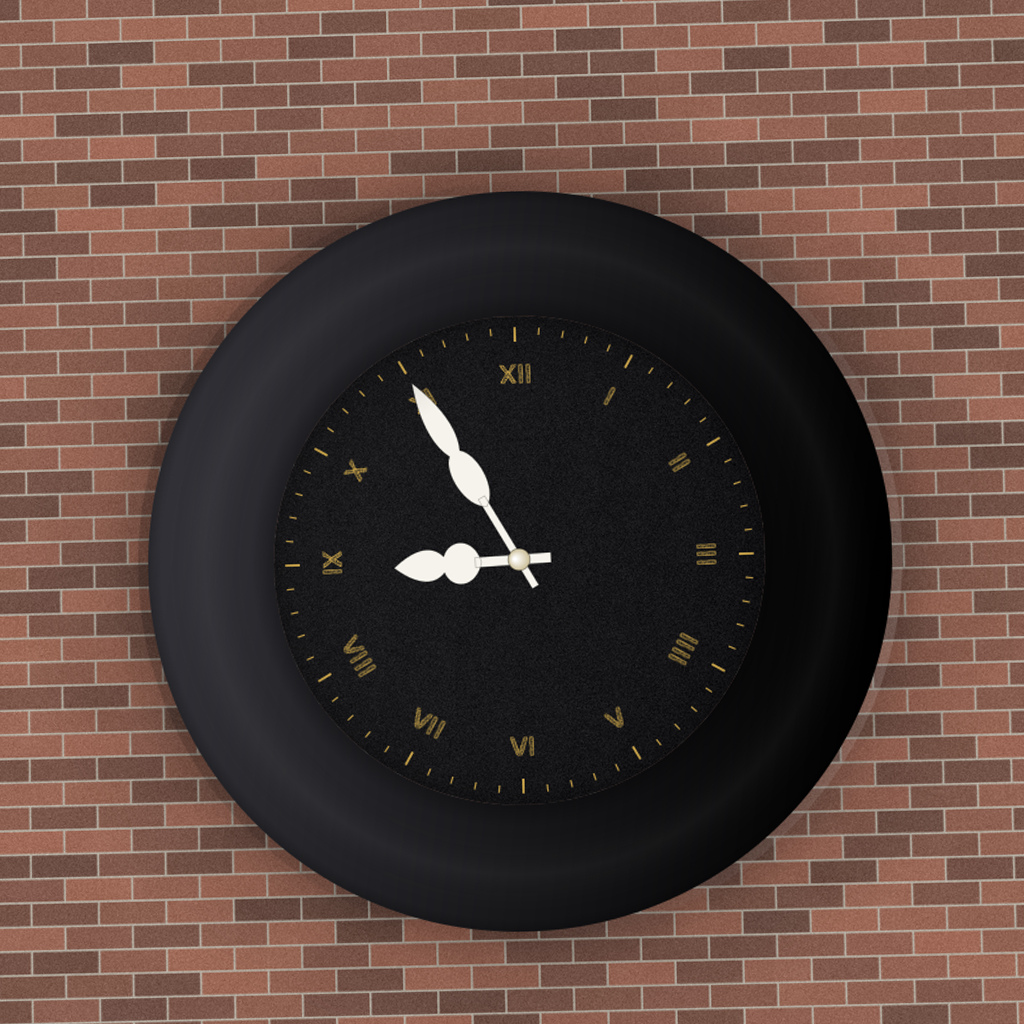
**8:55**
